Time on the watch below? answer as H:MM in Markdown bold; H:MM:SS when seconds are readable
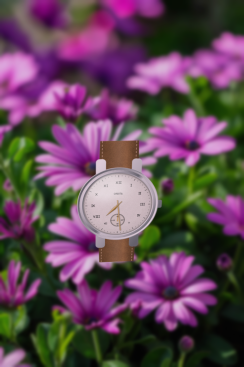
**7:29**
